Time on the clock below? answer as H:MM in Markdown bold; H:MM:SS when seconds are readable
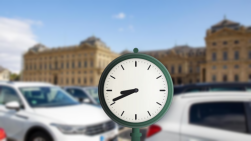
**8:41**
